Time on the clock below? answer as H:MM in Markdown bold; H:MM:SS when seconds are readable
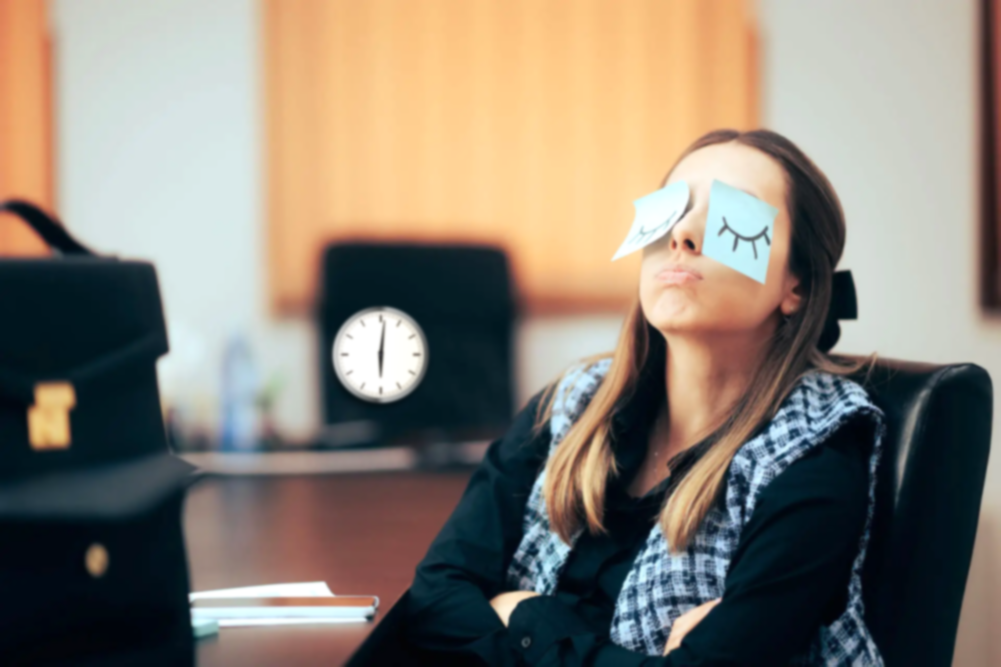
**6:01**
